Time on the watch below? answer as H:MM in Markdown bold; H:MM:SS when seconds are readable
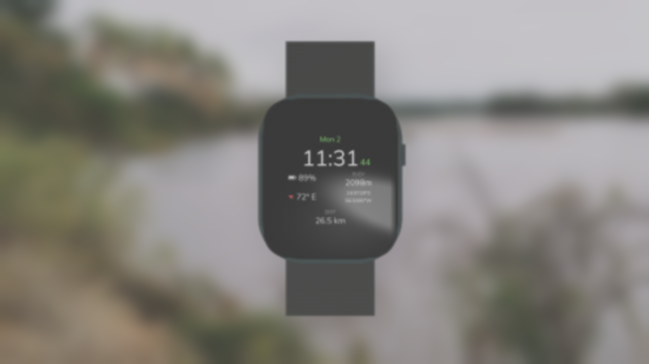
**11:31**
